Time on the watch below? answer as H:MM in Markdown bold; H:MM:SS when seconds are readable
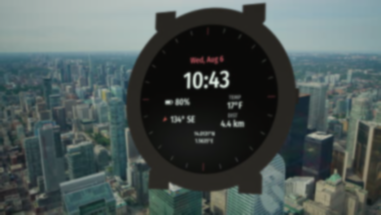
**10:43**
